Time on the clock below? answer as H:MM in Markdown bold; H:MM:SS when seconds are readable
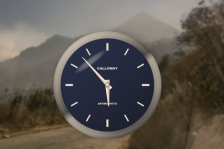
**5:53**
